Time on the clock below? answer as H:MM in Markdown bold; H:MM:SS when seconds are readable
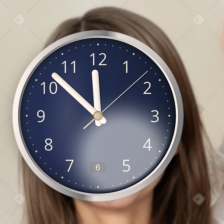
**11:52:08**
